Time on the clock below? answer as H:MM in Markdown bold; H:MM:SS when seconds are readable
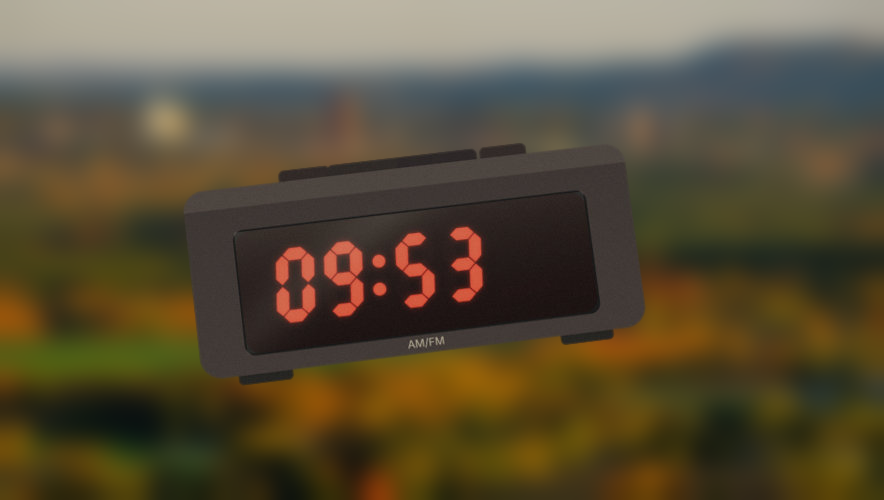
**9:53**
